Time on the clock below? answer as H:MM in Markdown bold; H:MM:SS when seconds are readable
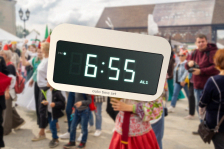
**6:55**
